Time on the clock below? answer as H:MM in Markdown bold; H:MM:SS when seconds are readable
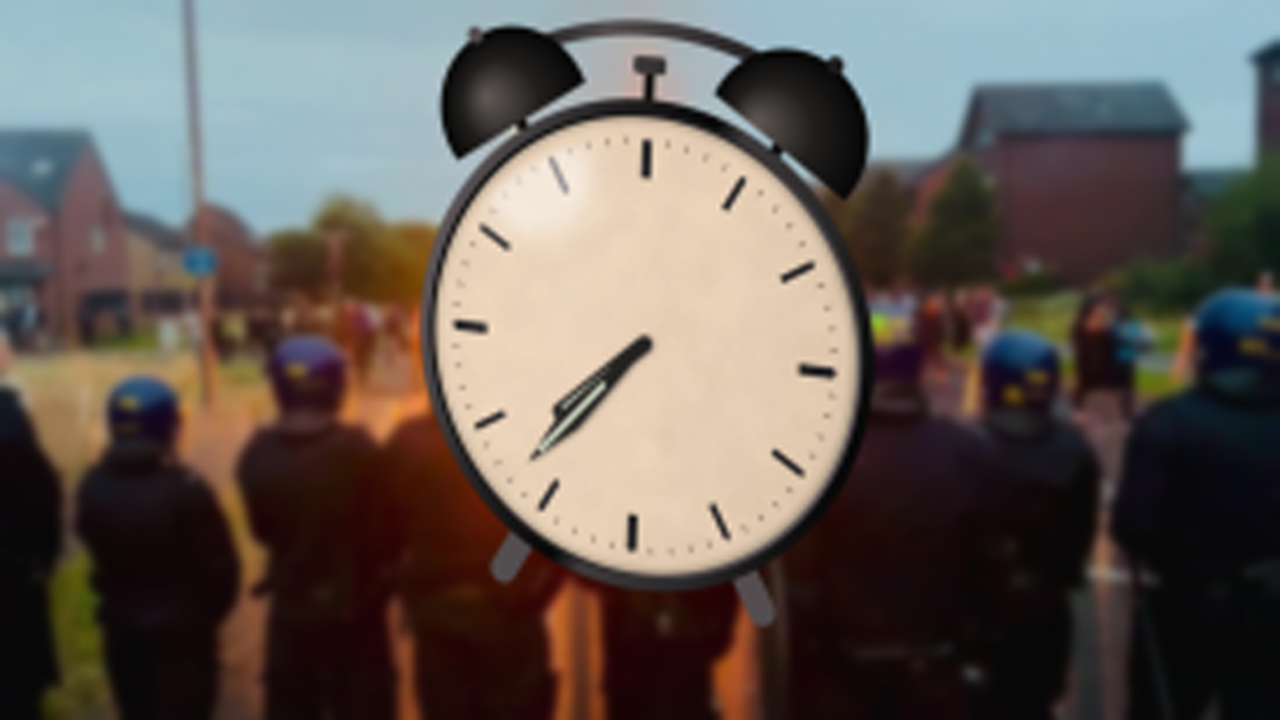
**7:37**
